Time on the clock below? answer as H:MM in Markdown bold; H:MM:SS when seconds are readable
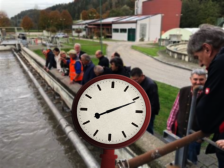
**8:11**
